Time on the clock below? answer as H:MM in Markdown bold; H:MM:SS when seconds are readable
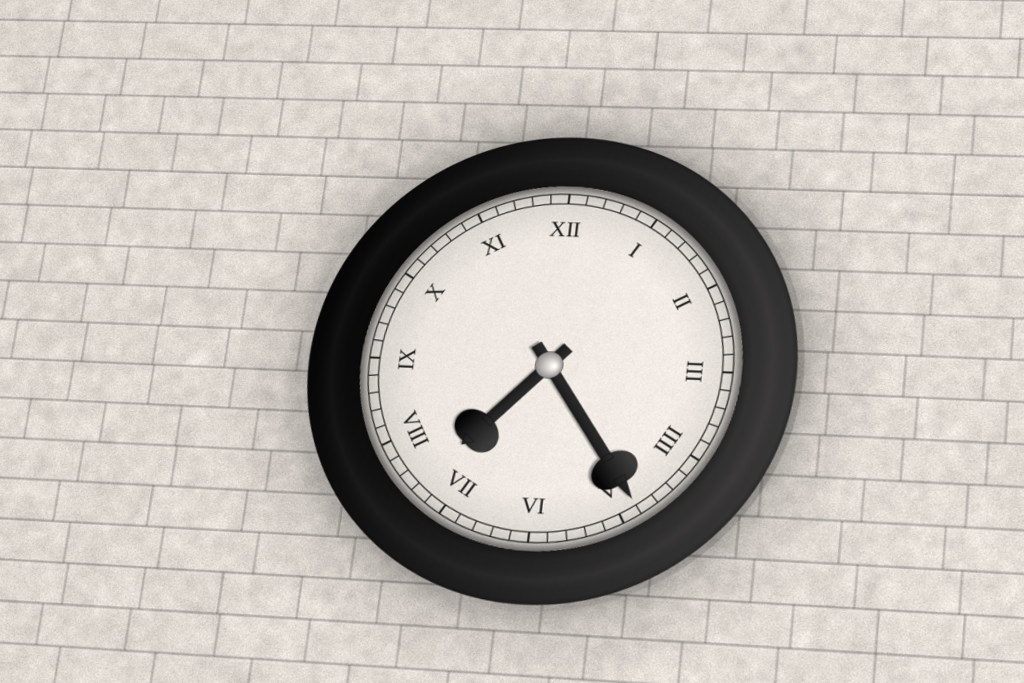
**7:24**
